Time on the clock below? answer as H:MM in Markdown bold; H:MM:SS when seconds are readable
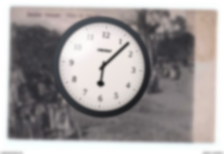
**6:07**
